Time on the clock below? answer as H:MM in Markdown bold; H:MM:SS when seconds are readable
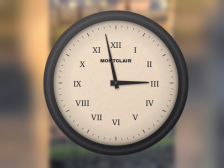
**2:58**
